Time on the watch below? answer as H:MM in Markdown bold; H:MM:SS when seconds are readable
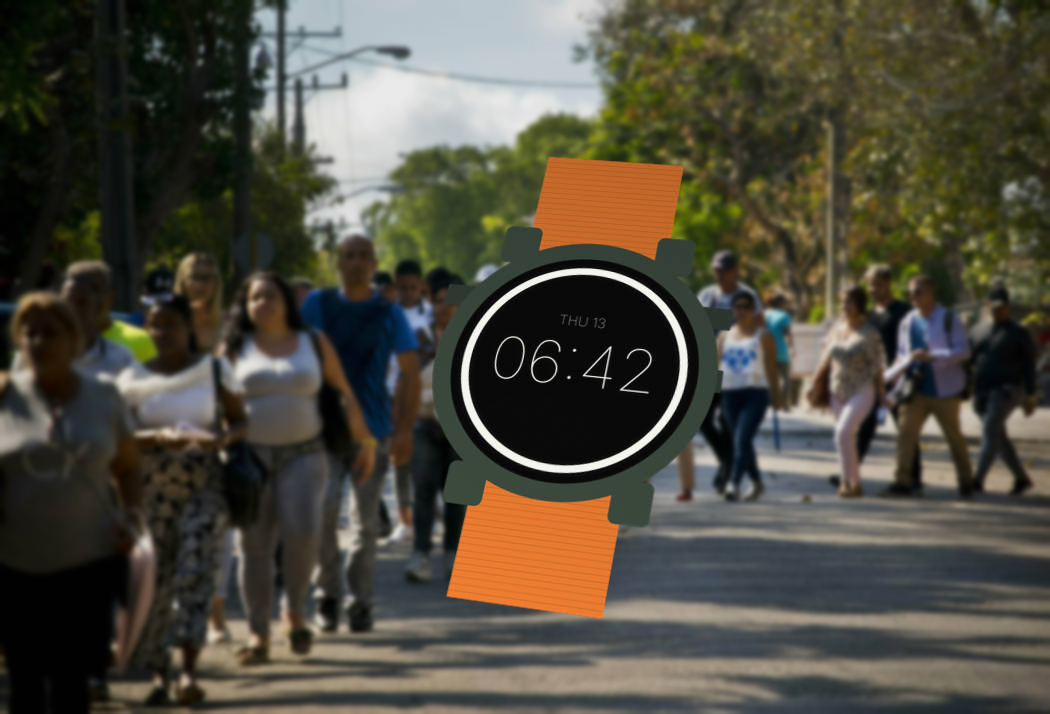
**6:42**
